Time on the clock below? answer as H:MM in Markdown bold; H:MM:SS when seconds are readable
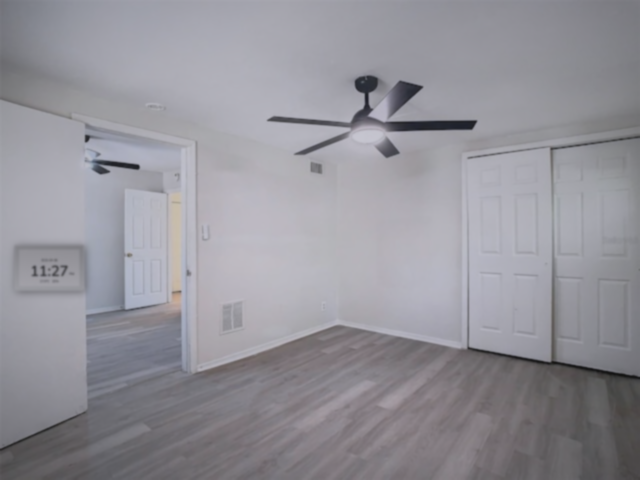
**11:27**
